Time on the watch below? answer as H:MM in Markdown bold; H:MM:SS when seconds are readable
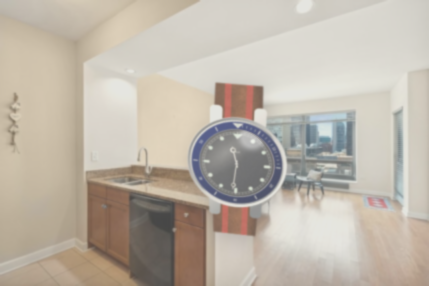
**11:31**
